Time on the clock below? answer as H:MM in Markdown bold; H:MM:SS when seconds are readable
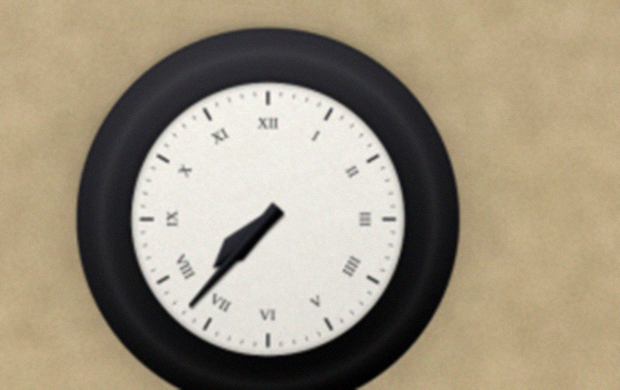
**7:37**
